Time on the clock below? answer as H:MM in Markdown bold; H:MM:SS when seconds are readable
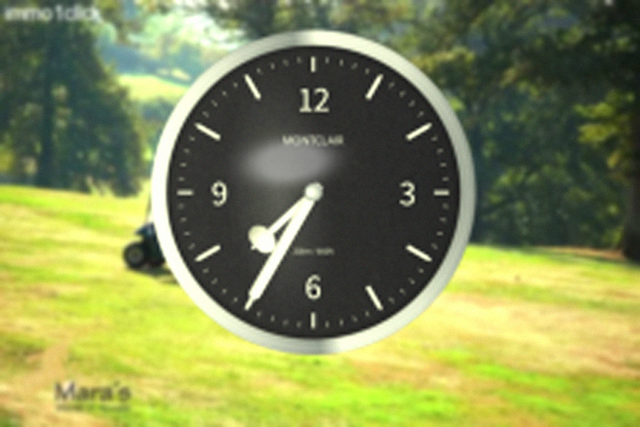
**7:35**
